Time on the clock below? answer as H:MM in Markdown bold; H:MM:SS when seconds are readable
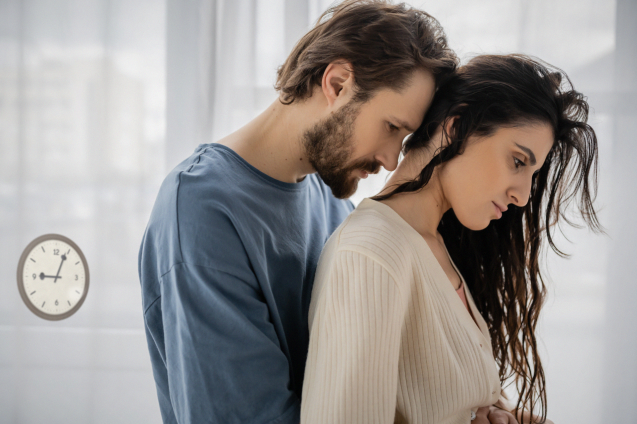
**9:04**
